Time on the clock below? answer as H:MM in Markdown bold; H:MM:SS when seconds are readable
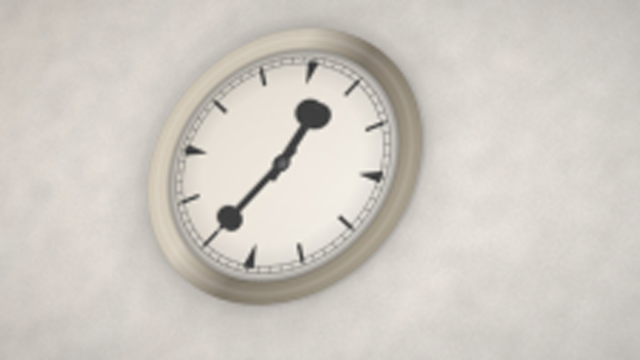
**12:35**
